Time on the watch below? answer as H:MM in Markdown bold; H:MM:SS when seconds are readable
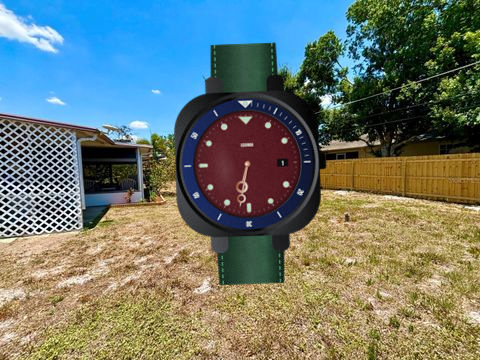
**6:32**
